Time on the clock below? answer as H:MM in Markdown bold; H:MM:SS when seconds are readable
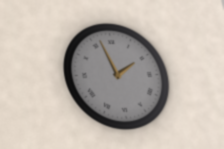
**1:57**
